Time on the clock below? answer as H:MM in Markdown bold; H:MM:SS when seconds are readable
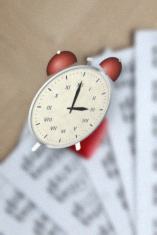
**3:00**
